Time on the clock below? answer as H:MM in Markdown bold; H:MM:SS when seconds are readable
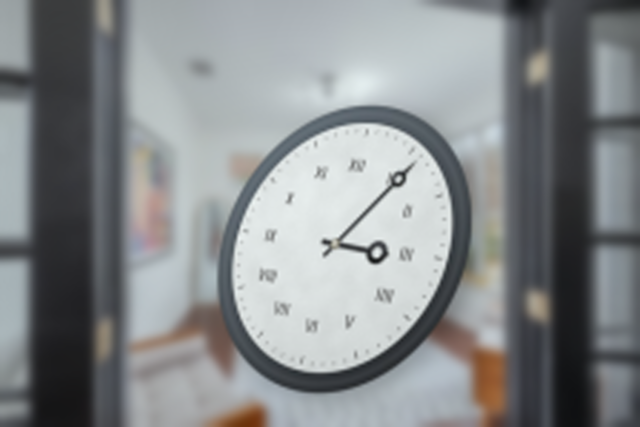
**3:06**
